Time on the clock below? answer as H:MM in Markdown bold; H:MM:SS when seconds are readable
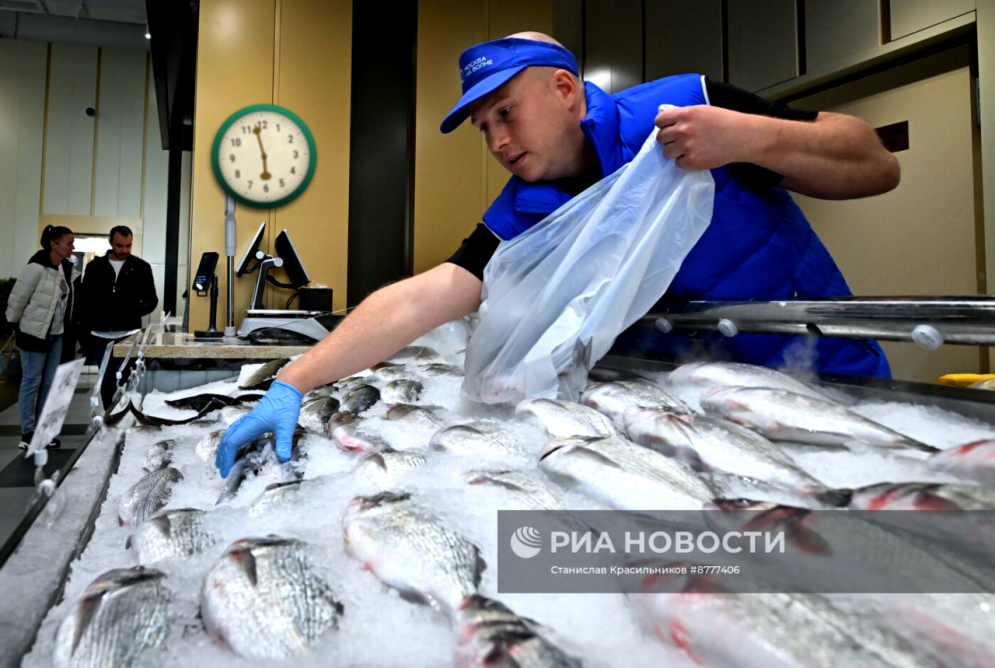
**5:58**
